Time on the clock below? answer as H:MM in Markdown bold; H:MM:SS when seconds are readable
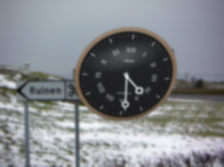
**4:29**
